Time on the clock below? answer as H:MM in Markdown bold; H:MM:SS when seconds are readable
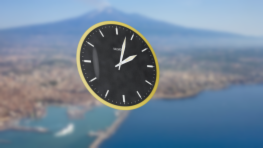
**2:03**
